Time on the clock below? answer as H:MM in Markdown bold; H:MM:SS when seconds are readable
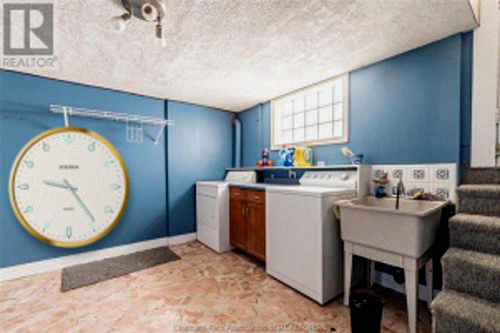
**9:24**
